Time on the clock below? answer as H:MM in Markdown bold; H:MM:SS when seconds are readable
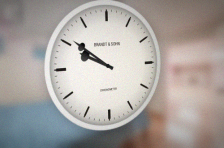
**9:51**
